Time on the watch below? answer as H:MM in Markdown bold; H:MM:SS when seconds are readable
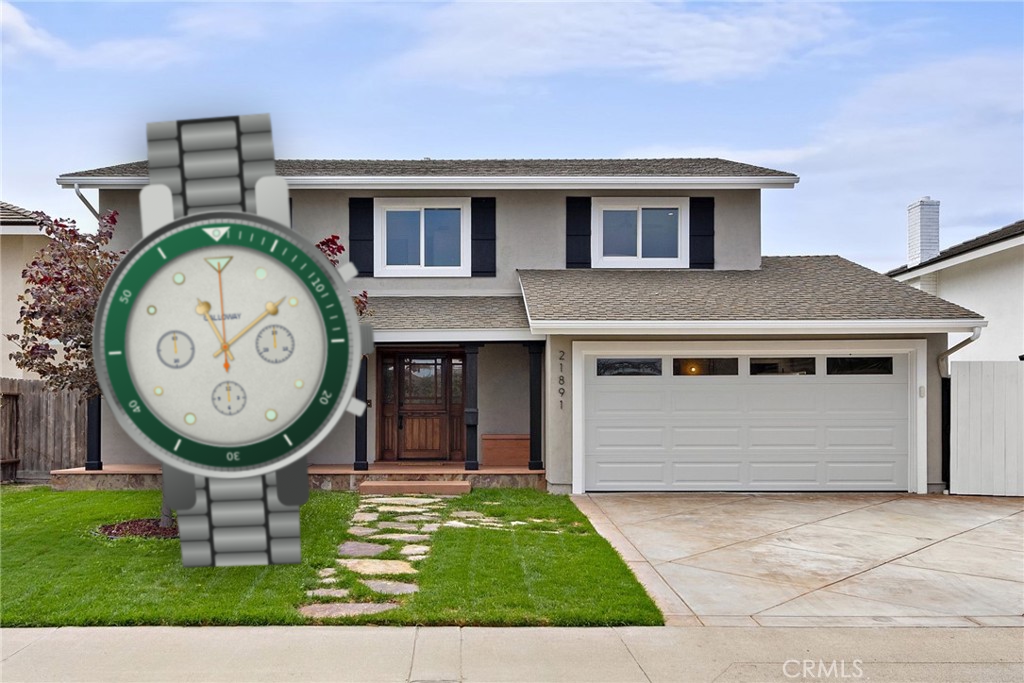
**11:09**
